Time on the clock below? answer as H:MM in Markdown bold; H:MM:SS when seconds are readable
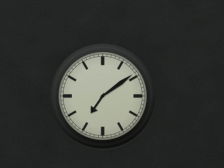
**7:09**
